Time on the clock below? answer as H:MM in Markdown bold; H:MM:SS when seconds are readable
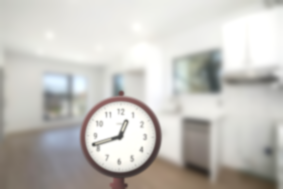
**12:42**
